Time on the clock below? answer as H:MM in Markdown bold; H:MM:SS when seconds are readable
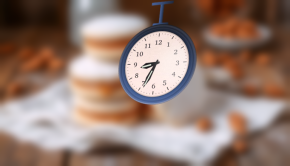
**8:34**
